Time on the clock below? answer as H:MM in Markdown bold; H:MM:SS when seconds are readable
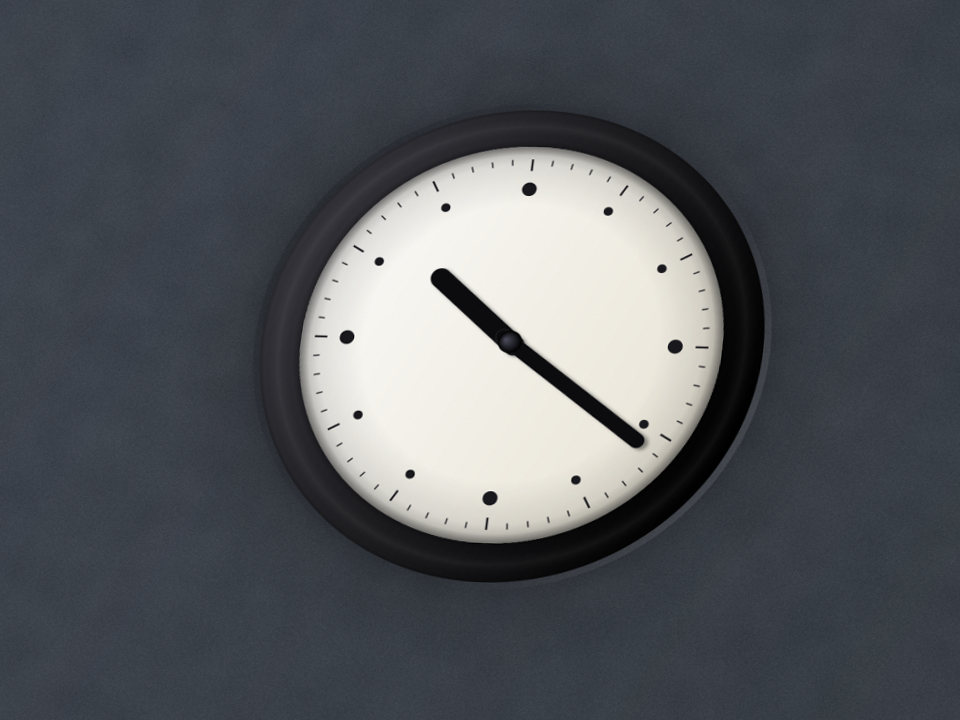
**10:21**
